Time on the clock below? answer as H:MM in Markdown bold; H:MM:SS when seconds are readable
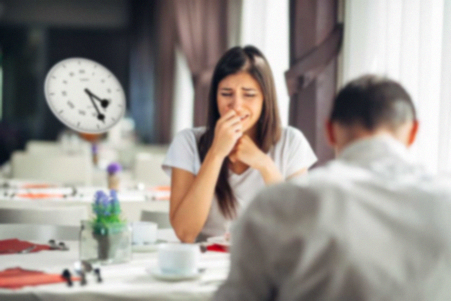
**4:28**
